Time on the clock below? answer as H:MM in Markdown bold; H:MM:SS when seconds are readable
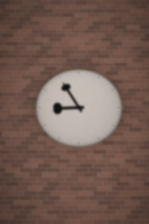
**8:55**
